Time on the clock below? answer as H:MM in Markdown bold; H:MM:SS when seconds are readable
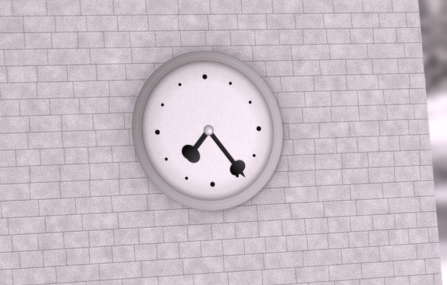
**7:24**
